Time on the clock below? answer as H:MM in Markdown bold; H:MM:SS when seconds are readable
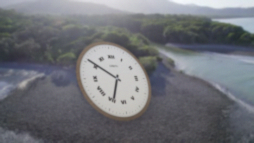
**6:51**
